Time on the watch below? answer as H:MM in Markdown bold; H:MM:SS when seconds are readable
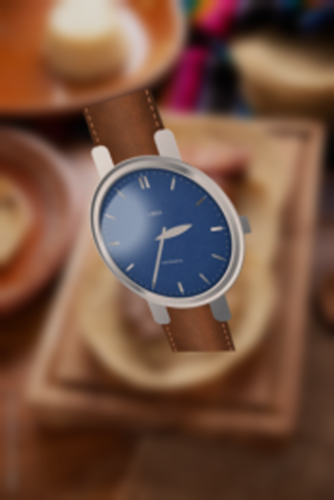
**2:35**
